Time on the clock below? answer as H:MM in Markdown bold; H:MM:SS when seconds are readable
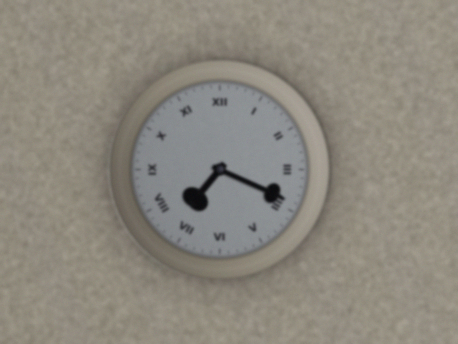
**7:19**
